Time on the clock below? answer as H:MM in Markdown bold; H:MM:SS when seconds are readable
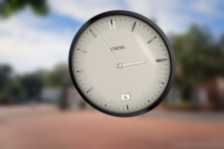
**2:56**
